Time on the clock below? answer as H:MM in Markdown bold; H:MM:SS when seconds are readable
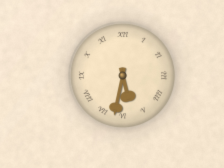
**5:32**
